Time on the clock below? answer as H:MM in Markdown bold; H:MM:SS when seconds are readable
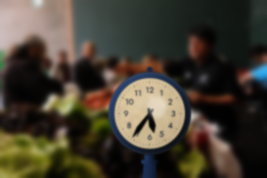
**5:36**
